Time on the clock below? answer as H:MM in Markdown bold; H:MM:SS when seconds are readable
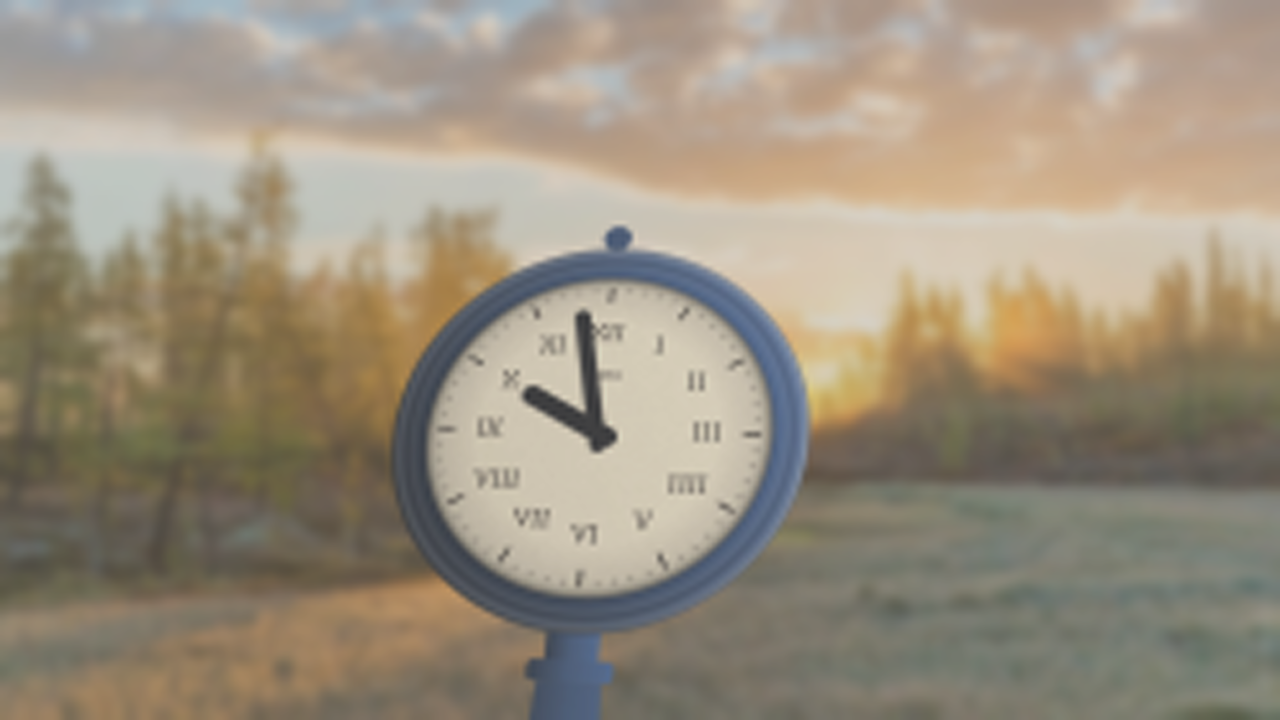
**9:58**
